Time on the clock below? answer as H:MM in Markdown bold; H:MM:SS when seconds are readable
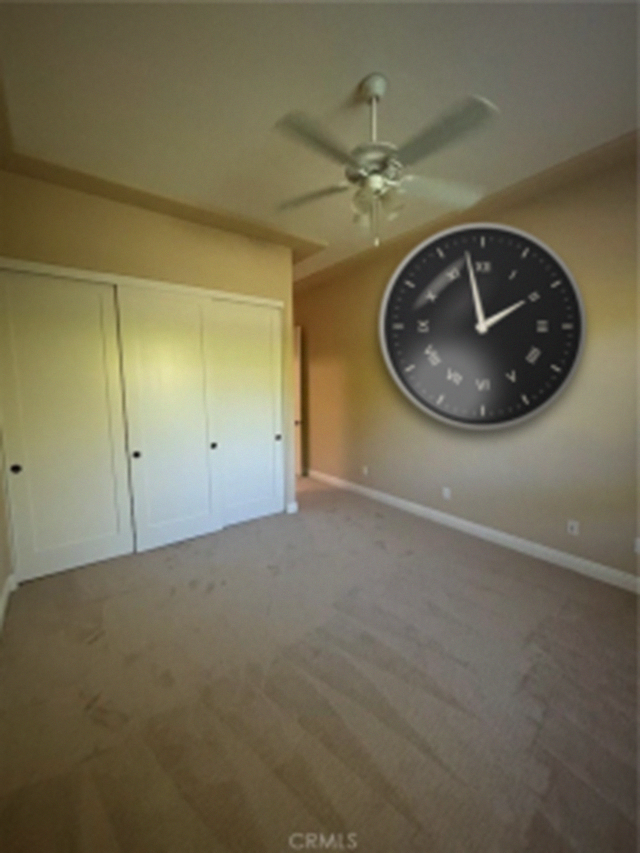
**1:58**
